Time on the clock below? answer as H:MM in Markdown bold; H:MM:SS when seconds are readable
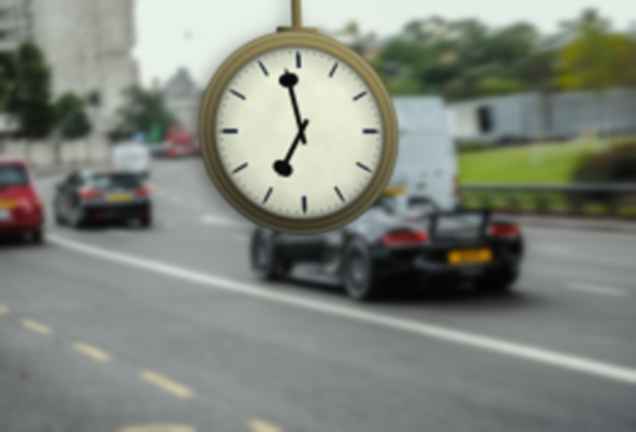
**6:58**
